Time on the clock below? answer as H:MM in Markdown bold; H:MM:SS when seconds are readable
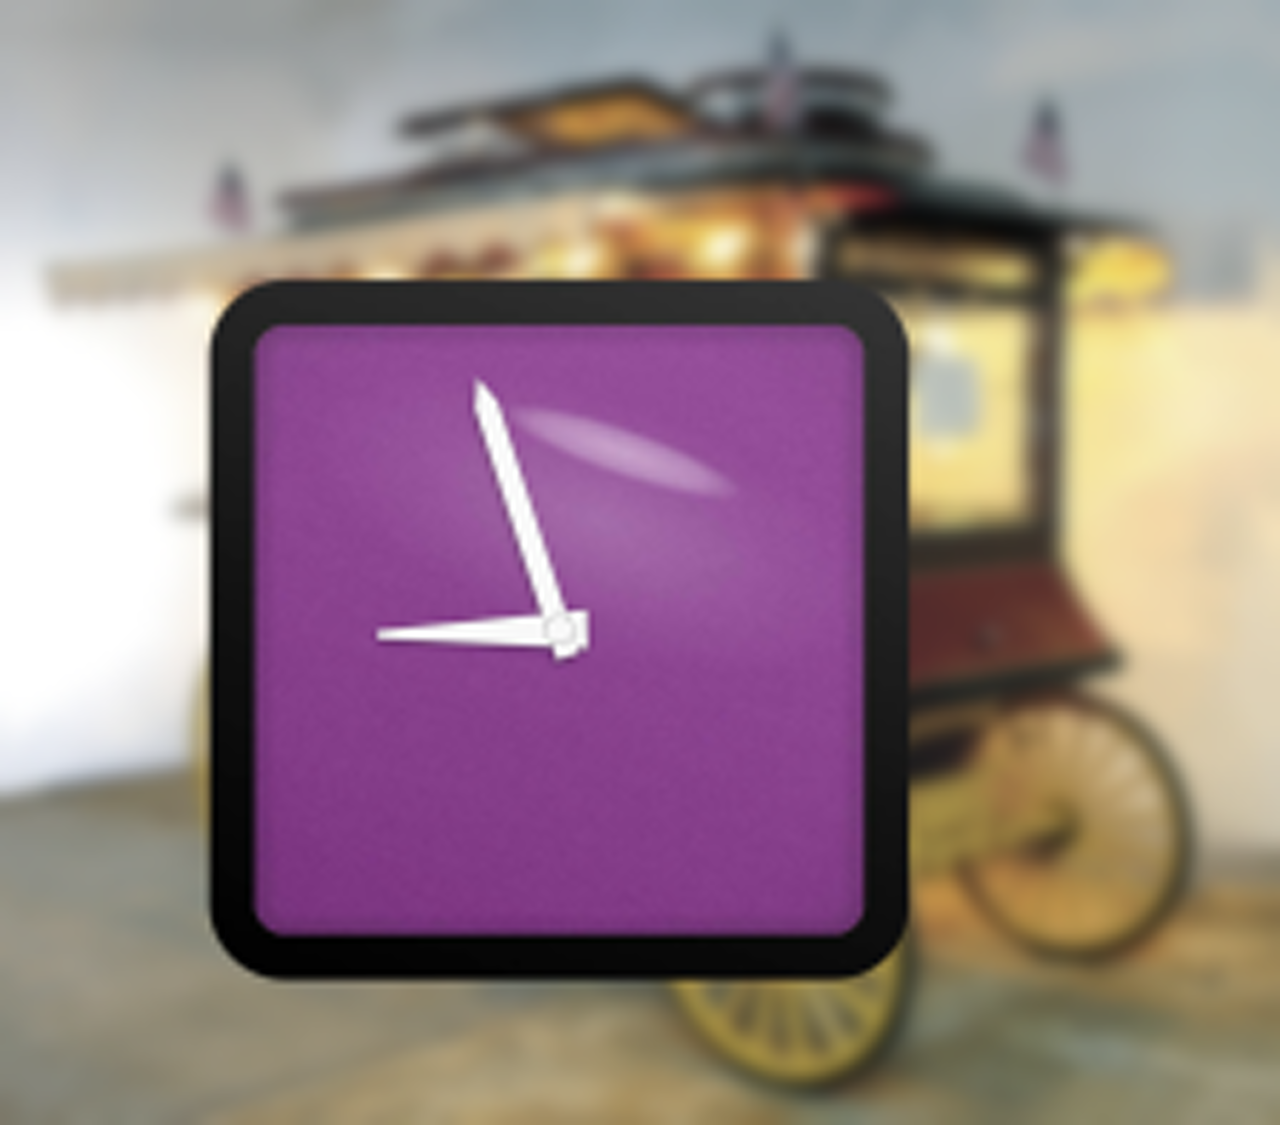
**8:57**
